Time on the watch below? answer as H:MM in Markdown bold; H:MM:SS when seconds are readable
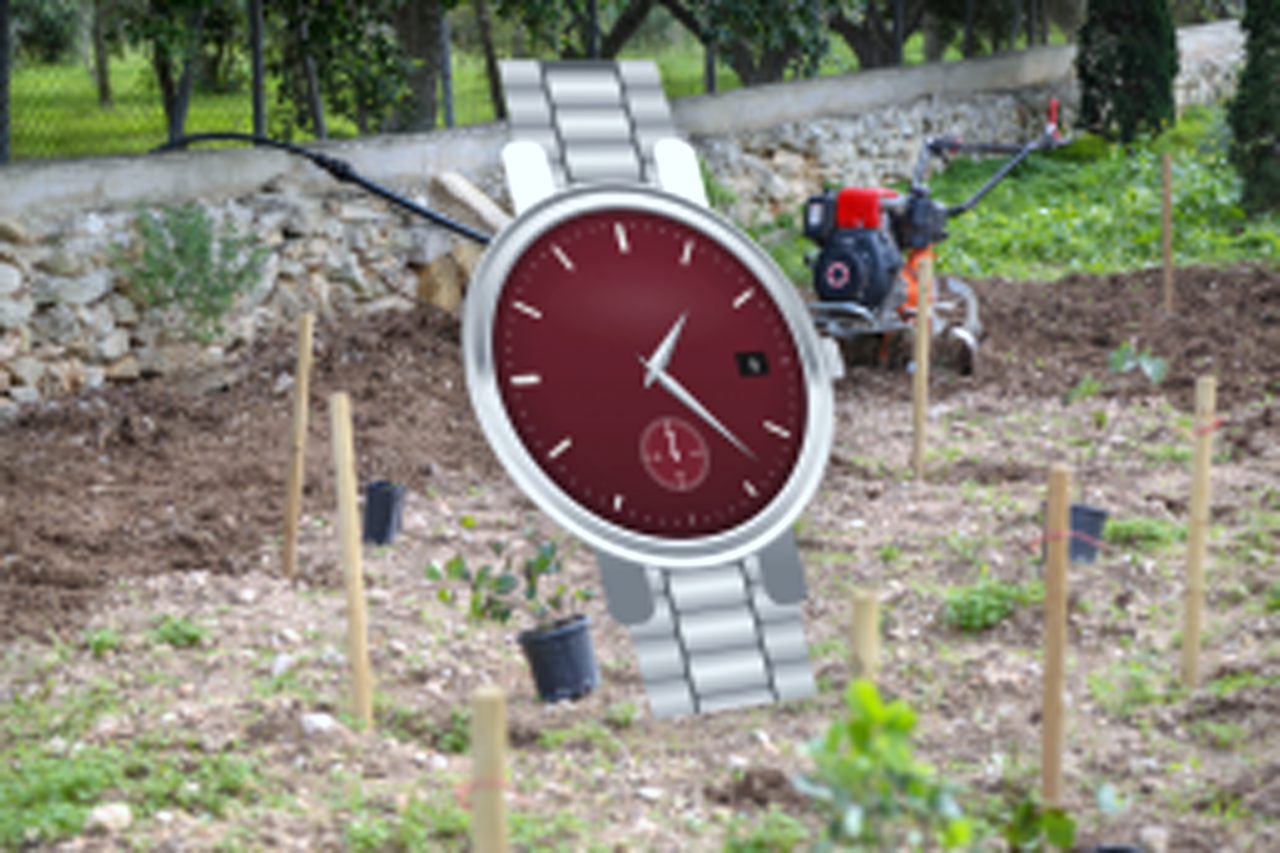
**1:23**
